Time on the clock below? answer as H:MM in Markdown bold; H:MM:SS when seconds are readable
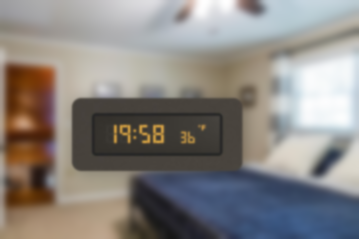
**19:58**
